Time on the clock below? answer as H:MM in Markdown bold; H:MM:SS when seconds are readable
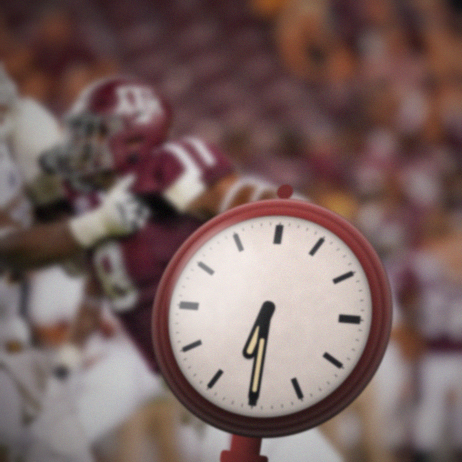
**6:30**
